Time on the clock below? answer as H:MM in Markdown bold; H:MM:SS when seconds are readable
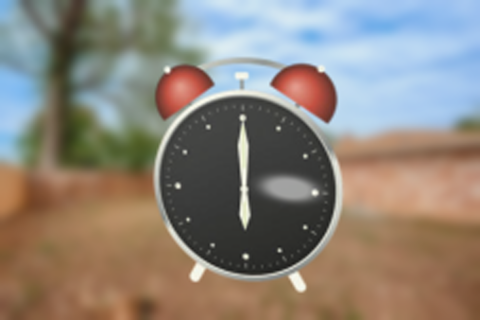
**6:00**
